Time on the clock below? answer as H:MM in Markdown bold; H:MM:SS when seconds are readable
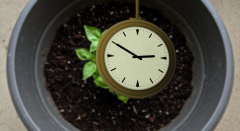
**2:50**
